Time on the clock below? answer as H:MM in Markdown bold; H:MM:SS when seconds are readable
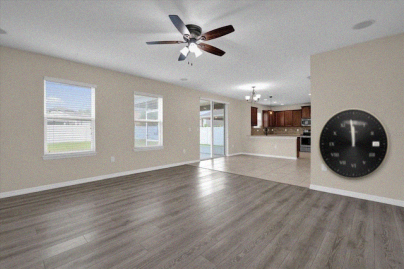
**11:59**
